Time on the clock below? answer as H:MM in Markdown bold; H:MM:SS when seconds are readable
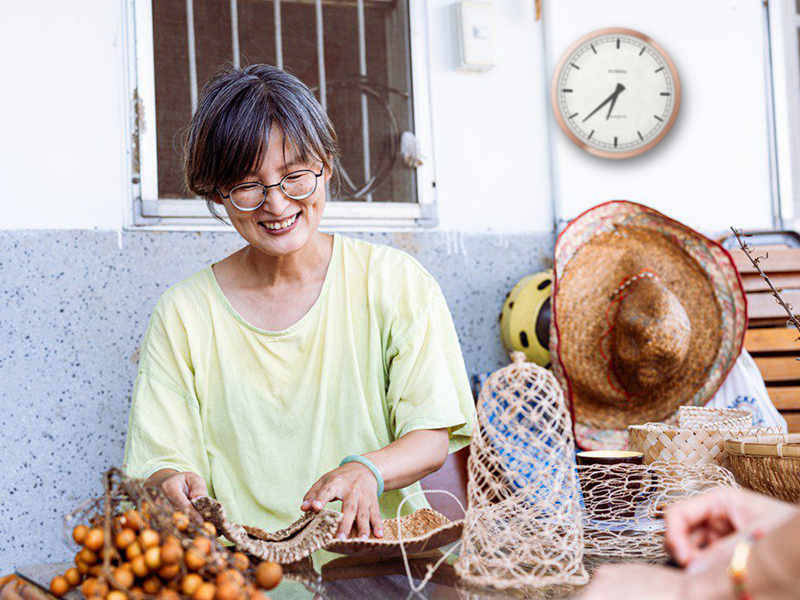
**6:38**
